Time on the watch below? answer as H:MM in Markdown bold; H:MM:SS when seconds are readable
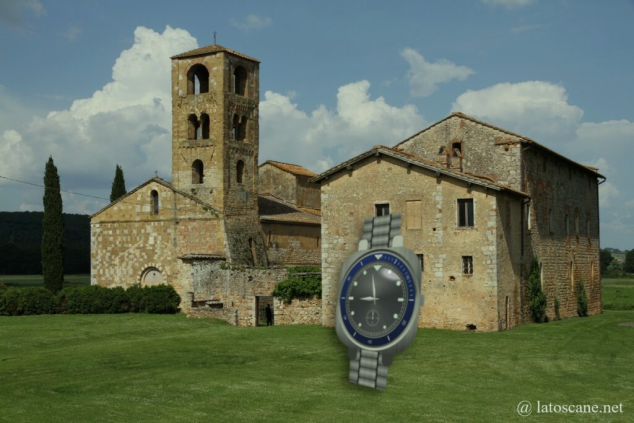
**8:58**
